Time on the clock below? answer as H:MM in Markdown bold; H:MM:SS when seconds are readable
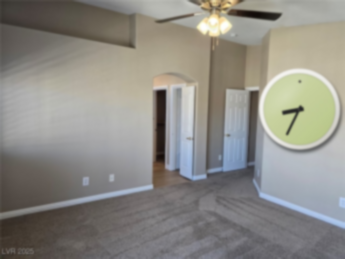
**8:34**
